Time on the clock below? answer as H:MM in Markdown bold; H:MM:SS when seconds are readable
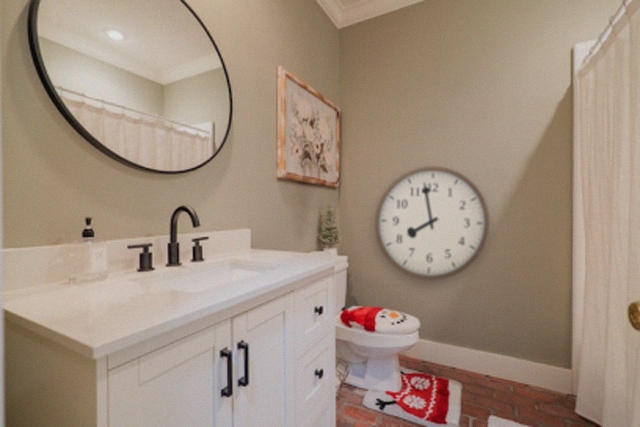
**7:58**
